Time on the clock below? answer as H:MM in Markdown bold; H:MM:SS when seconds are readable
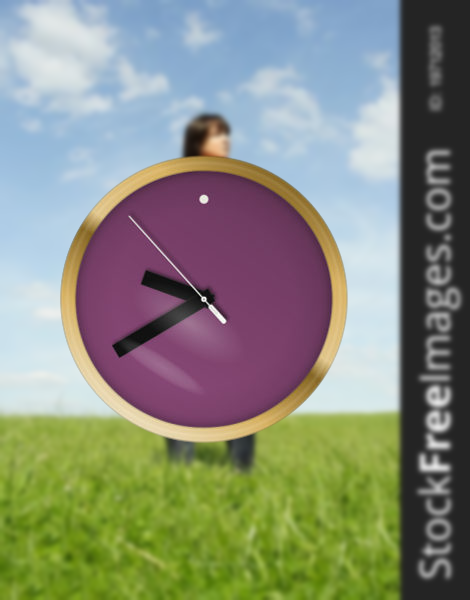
**9:39:53**
